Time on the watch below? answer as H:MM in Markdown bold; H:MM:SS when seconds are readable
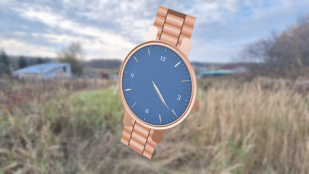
**4:21**
